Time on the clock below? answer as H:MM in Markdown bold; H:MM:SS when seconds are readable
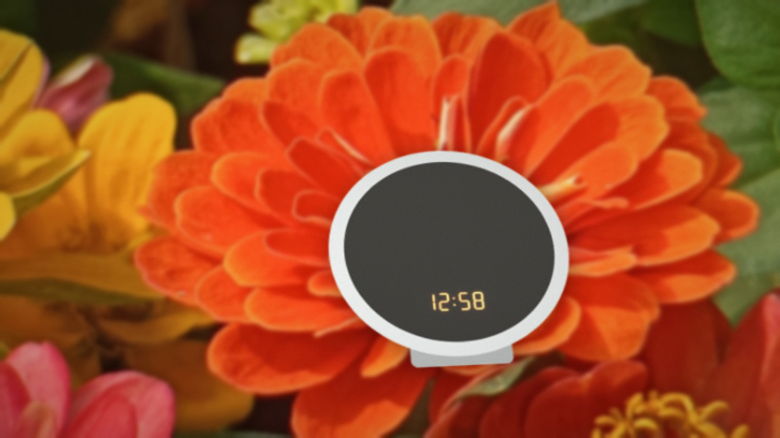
**12:58**
